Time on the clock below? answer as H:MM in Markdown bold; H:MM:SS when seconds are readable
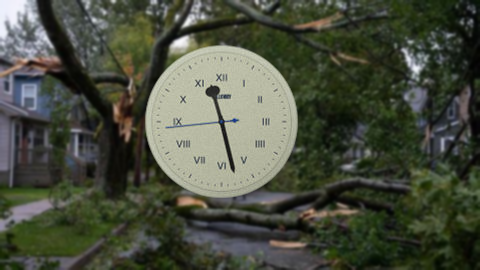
**11:27:44**
